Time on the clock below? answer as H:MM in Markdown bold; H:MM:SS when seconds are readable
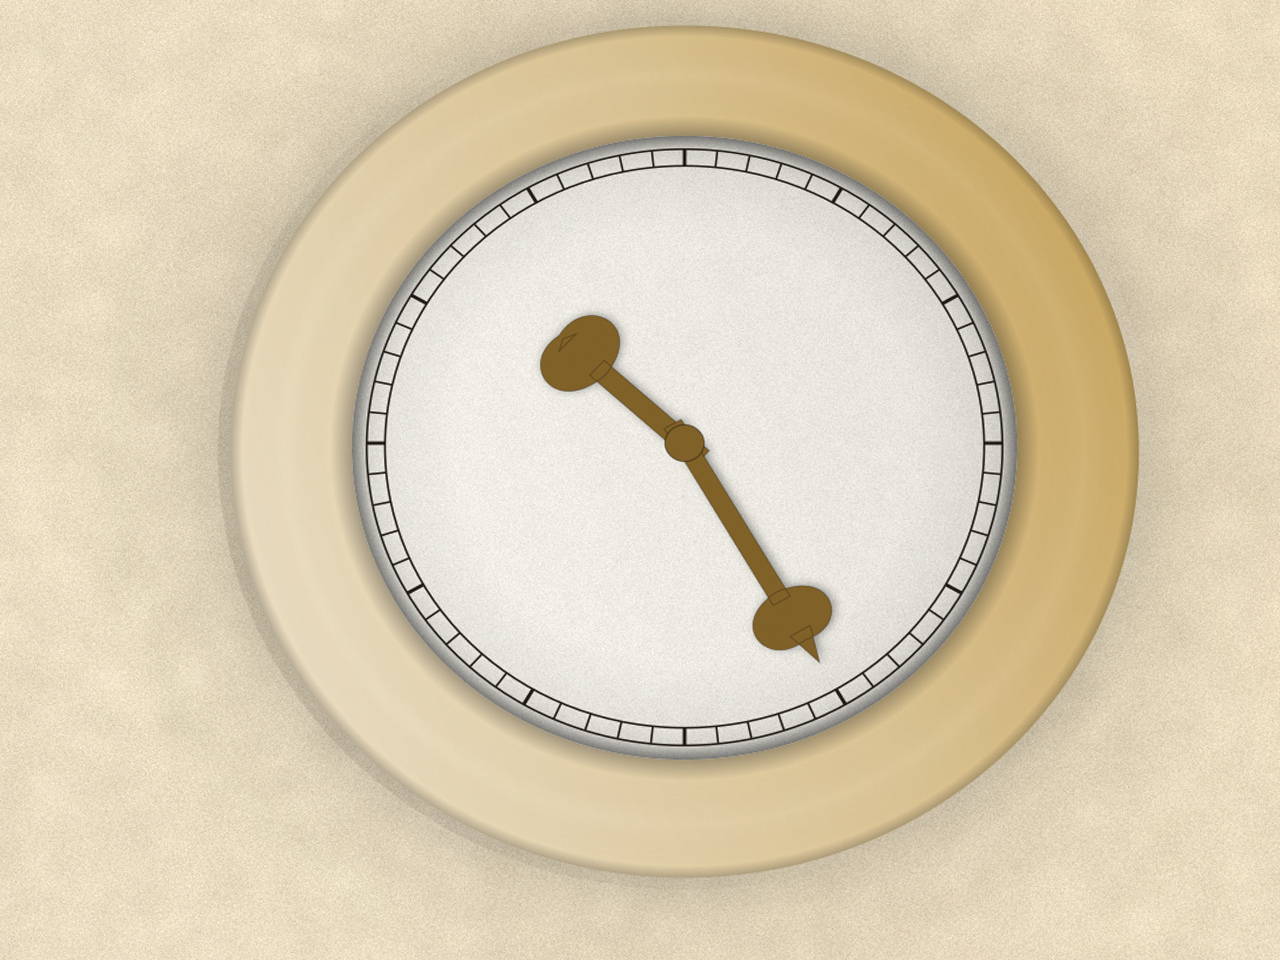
**10:25**
